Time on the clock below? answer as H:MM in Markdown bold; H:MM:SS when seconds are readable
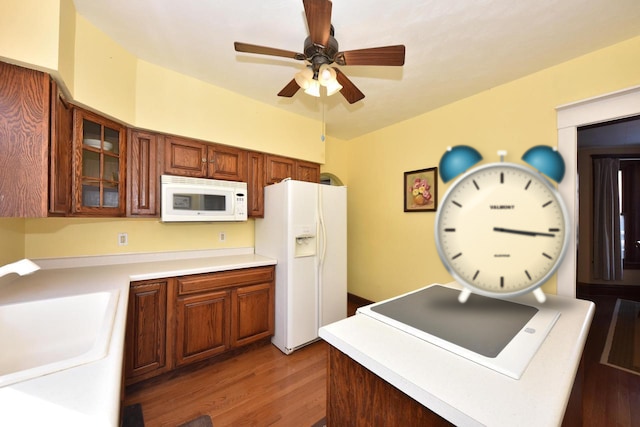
**3:16**
